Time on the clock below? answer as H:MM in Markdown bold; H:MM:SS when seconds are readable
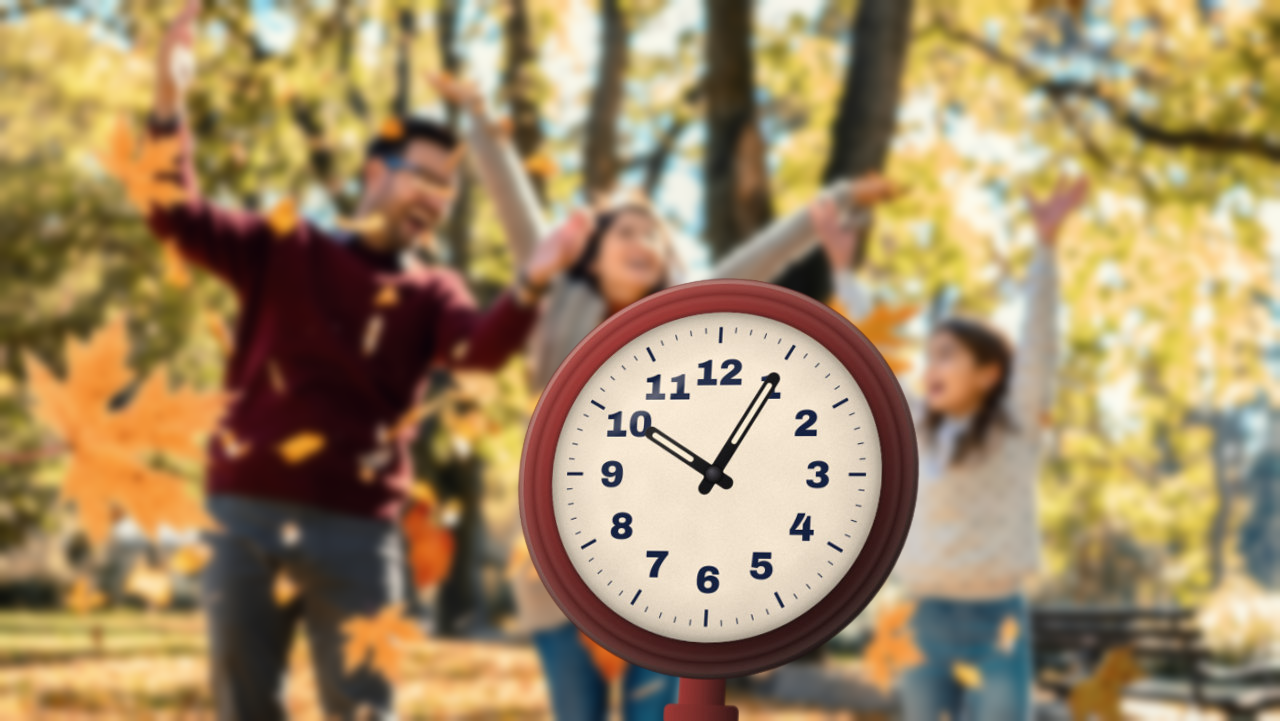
**10:05**
